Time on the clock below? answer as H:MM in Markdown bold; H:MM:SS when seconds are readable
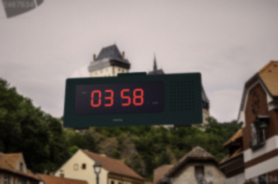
**3:58**
